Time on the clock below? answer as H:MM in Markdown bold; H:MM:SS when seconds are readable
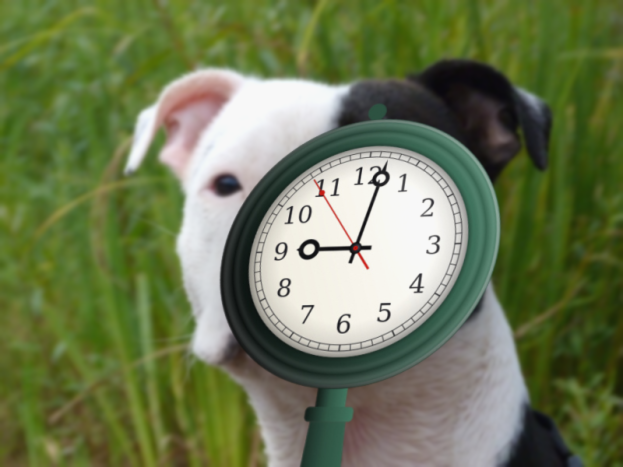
**9:01:54**
